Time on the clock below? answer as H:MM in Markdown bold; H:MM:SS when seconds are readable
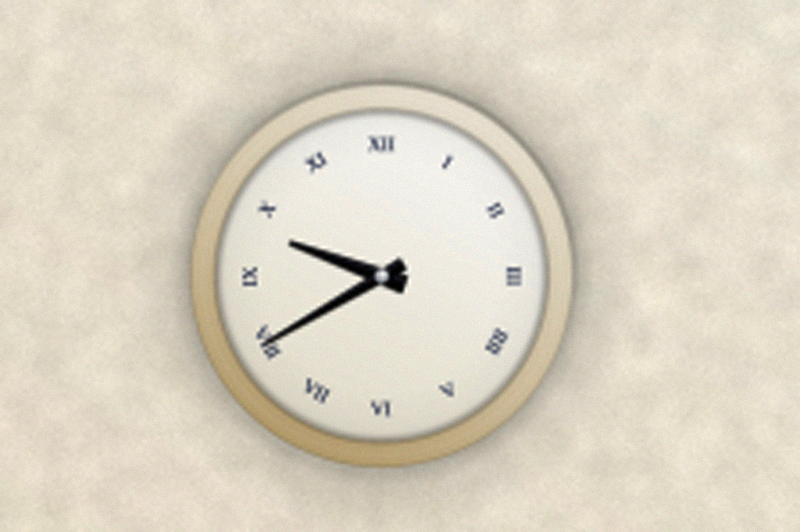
**9:40**
